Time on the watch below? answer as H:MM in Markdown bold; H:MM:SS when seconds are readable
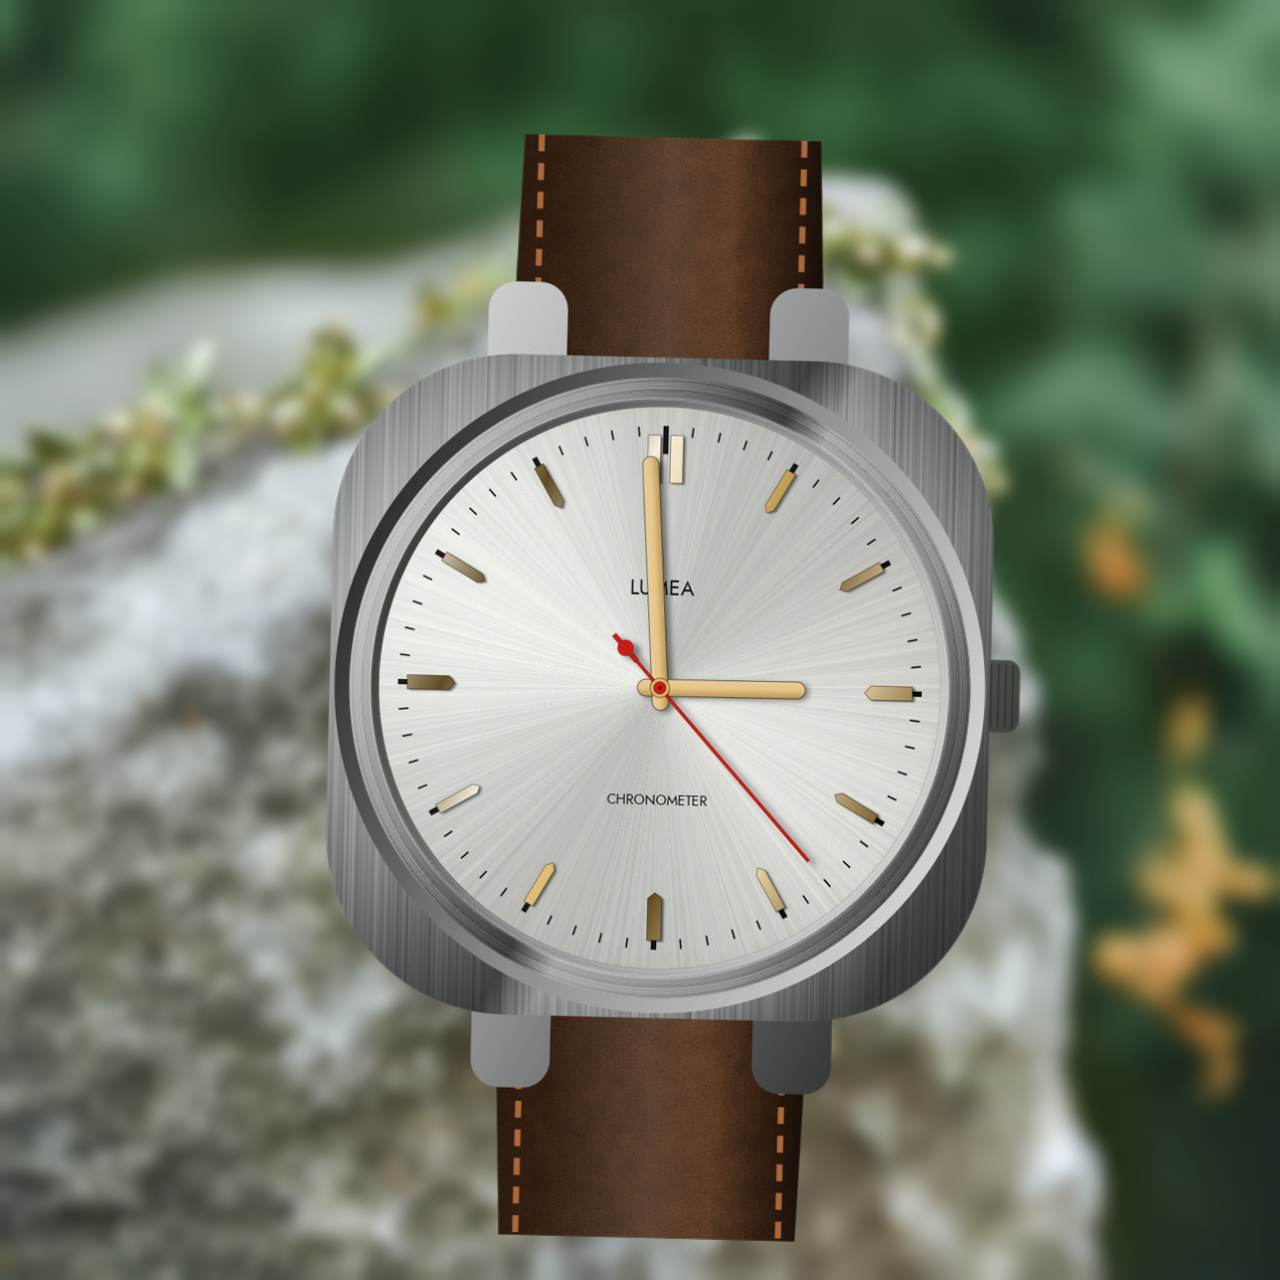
**2:59:23**
